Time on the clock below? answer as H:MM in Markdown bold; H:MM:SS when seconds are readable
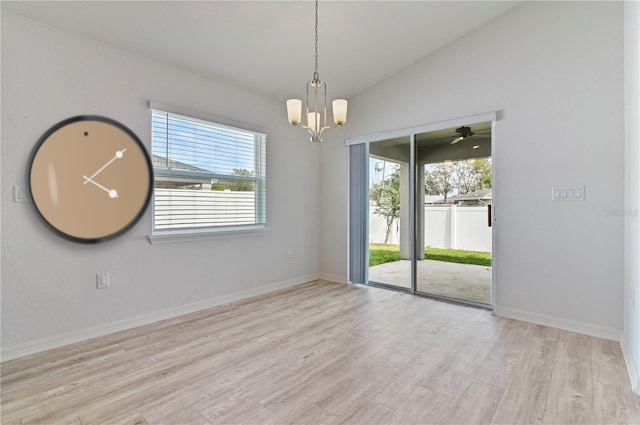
**4:09**
